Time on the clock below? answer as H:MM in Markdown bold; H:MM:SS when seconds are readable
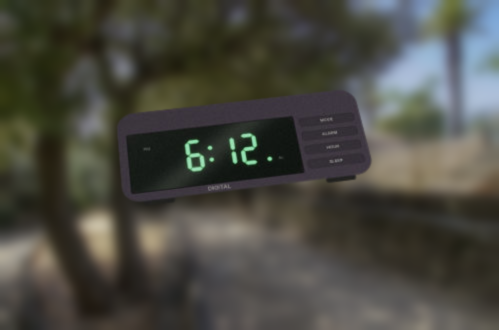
**6:12**
